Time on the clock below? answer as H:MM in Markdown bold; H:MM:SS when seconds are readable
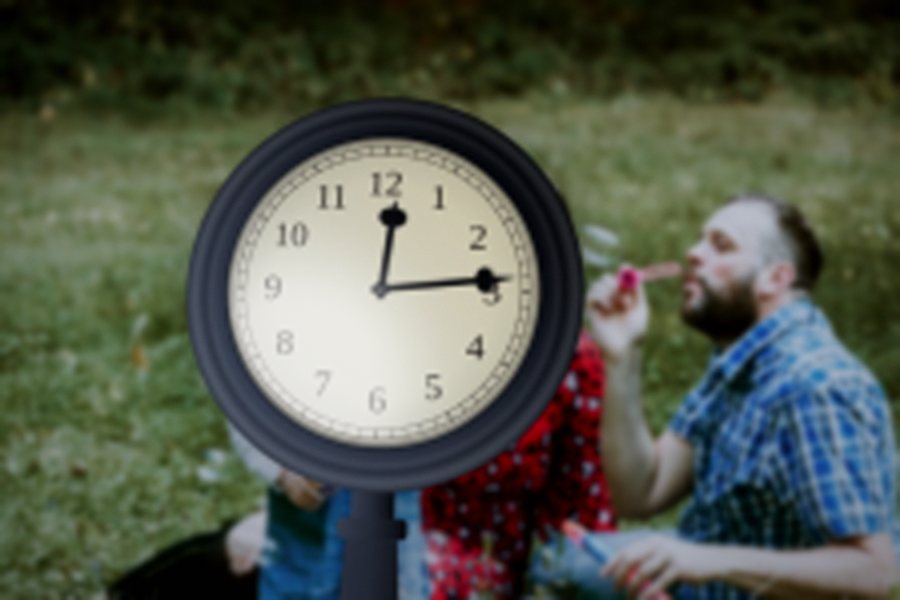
**12:14**
